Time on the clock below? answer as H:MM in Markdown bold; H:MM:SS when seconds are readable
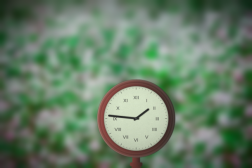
**1:46**
